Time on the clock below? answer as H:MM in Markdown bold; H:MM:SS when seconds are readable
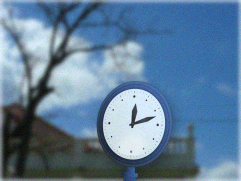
**12:12**
